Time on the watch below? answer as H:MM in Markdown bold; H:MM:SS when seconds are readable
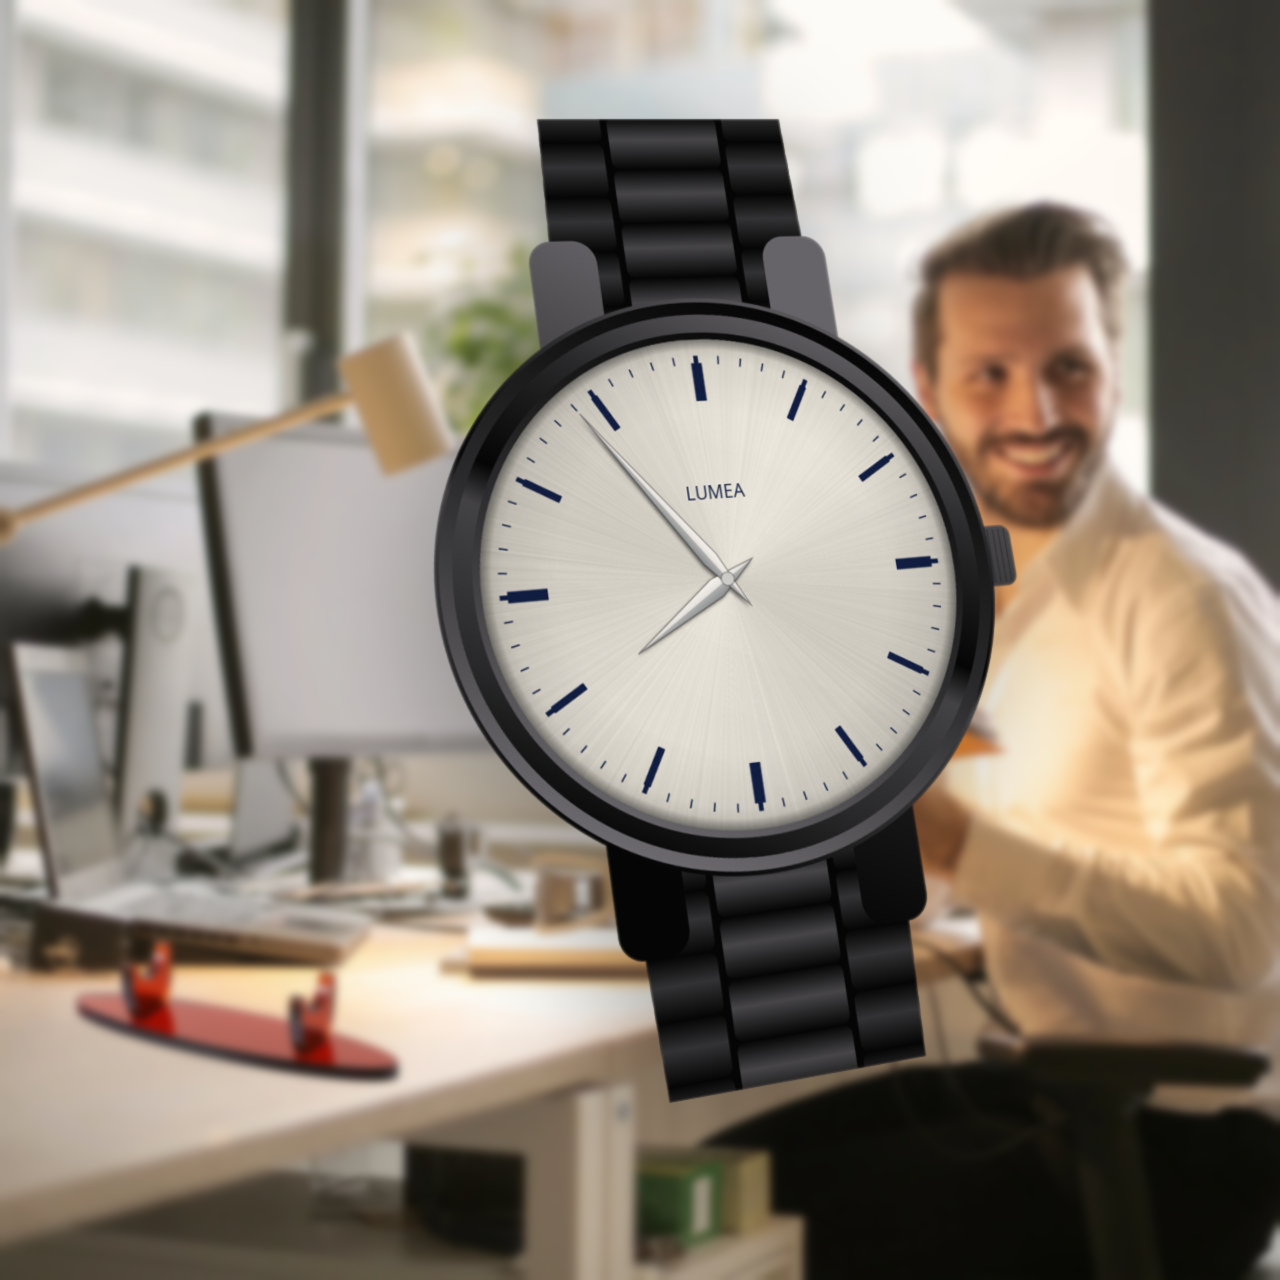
**7:54**
